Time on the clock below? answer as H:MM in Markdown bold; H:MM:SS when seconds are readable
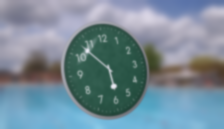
**5:53**
